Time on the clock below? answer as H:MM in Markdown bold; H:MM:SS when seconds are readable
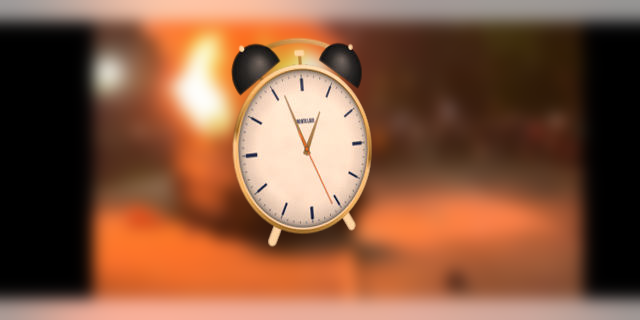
**12:56:26**
